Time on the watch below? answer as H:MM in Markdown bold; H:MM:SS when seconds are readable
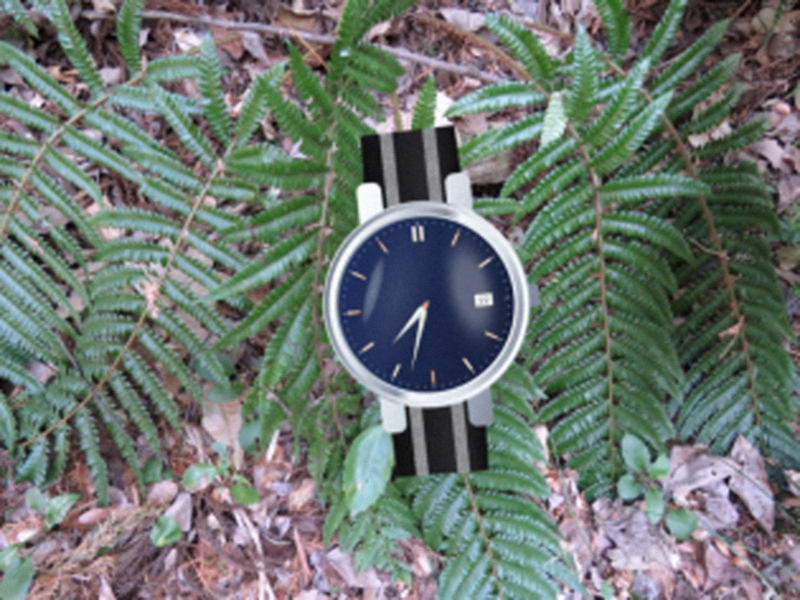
**7:33**
